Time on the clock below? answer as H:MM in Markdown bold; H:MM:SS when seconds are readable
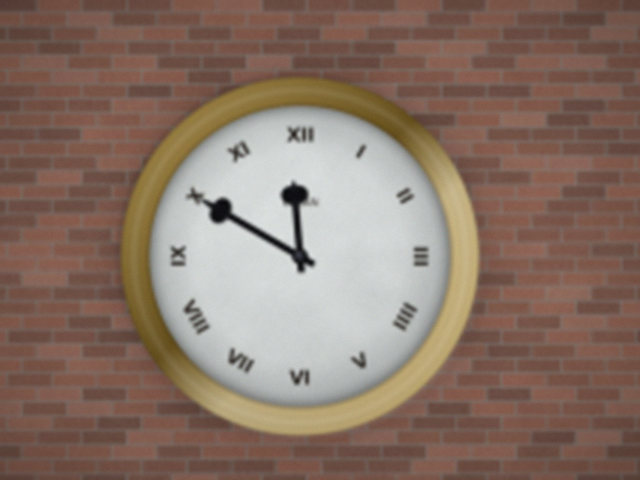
**11:50**
